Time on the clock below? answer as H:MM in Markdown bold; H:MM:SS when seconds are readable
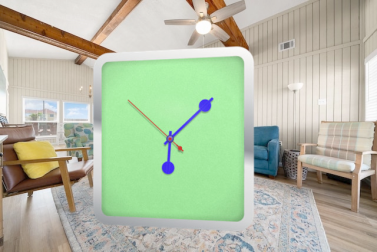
**6:07:52**
